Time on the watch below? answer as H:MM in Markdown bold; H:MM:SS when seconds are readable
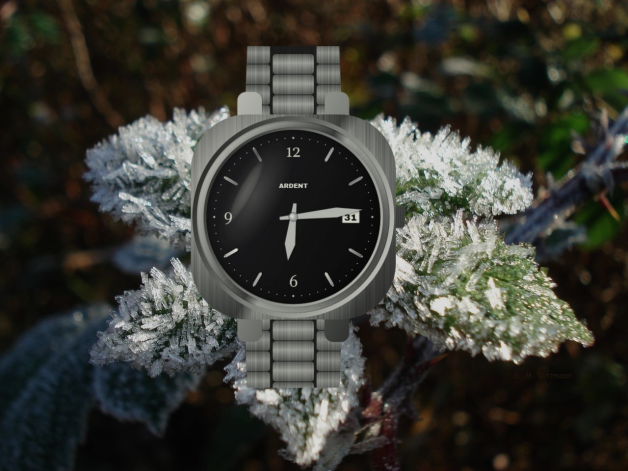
**6:14**
